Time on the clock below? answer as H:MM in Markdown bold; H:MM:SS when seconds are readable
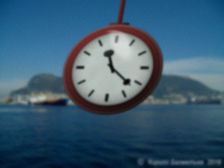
**11:22**
